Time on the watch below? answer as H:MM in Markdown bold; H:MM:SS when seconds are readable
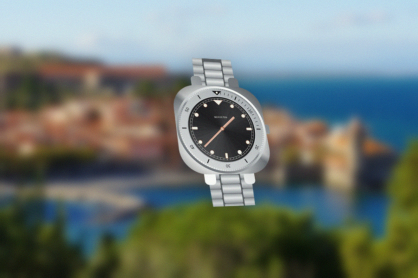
**1:38**
